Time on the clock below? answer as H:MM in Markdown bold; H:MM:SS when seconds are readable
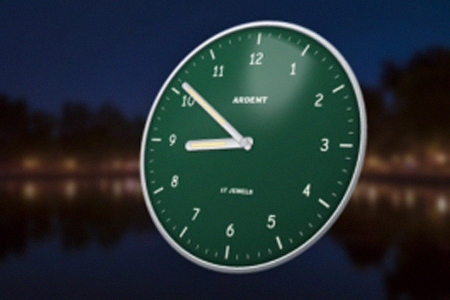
**8:51**
